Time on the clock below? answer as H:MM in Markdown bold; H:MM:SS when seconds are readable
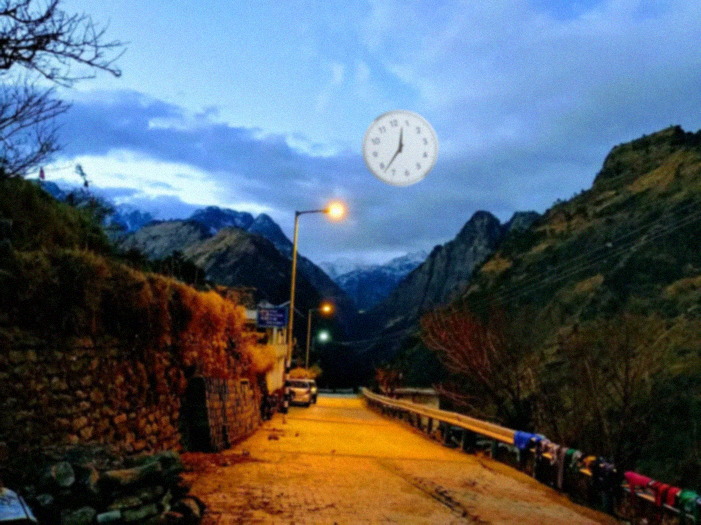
**12:38**
